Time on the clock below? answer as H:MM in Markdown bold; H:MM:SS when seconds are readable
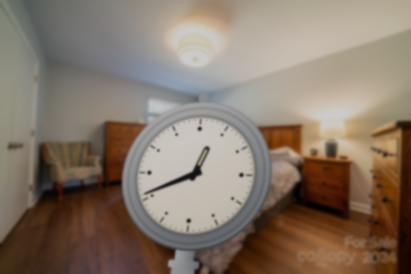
**12:41**
